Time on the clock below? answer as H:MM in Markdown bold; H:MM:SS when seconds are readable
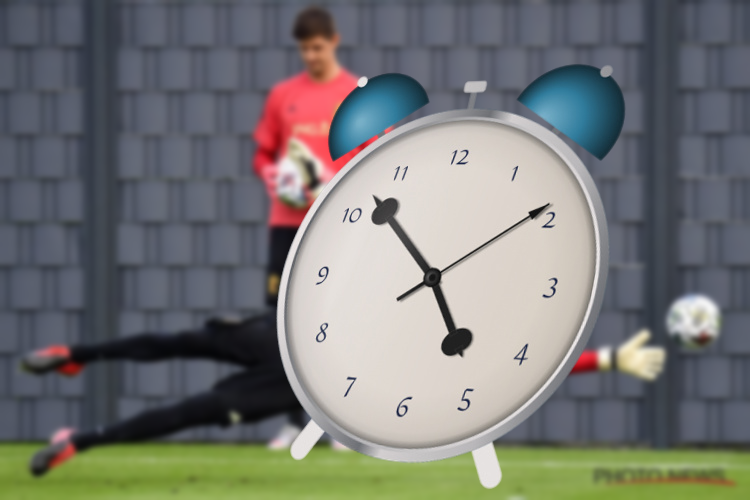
**4:52:09**
